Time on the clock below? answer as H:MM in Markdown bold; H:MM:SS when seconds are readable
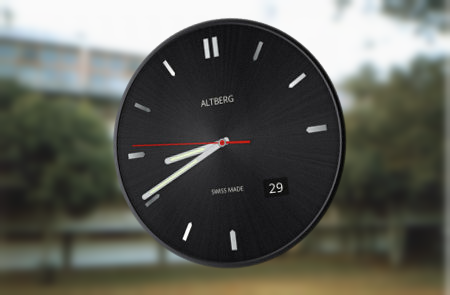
**8:40:46**
